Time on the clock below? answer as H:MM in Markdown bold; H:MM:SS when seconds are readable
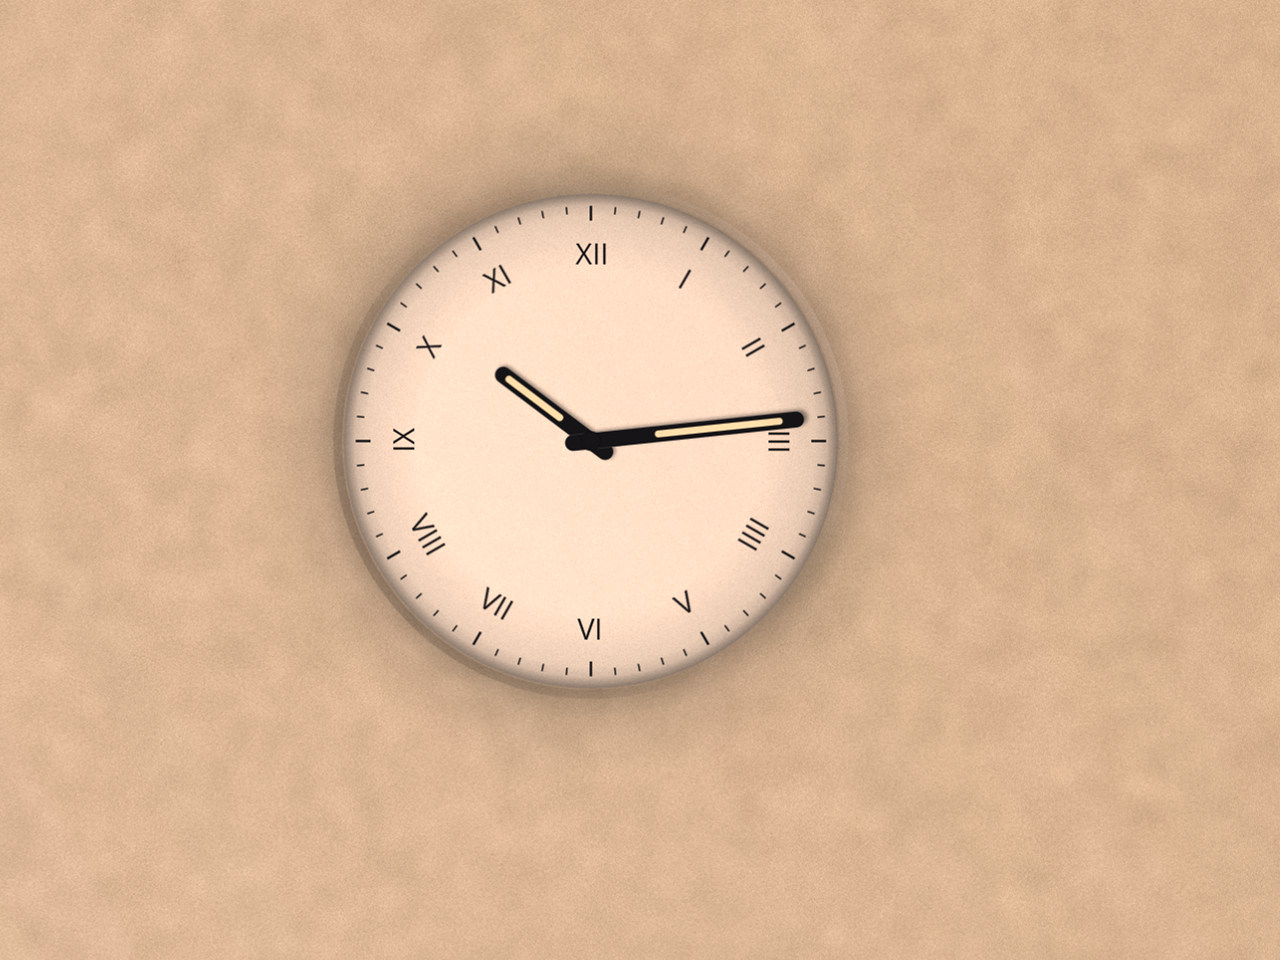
**10:14**
